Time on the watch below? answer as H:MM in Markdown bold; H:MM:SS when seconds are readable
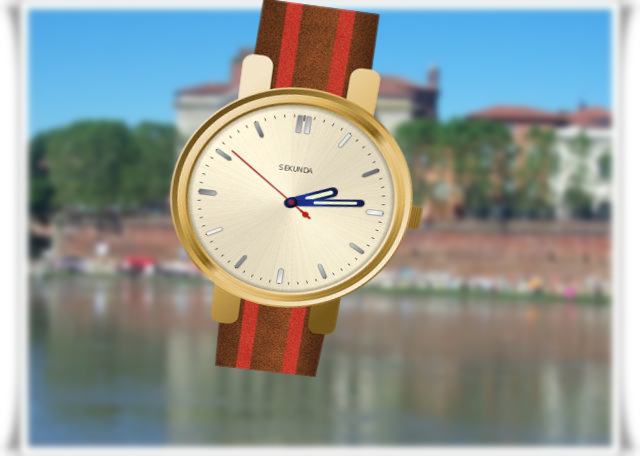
**2:13:51**
